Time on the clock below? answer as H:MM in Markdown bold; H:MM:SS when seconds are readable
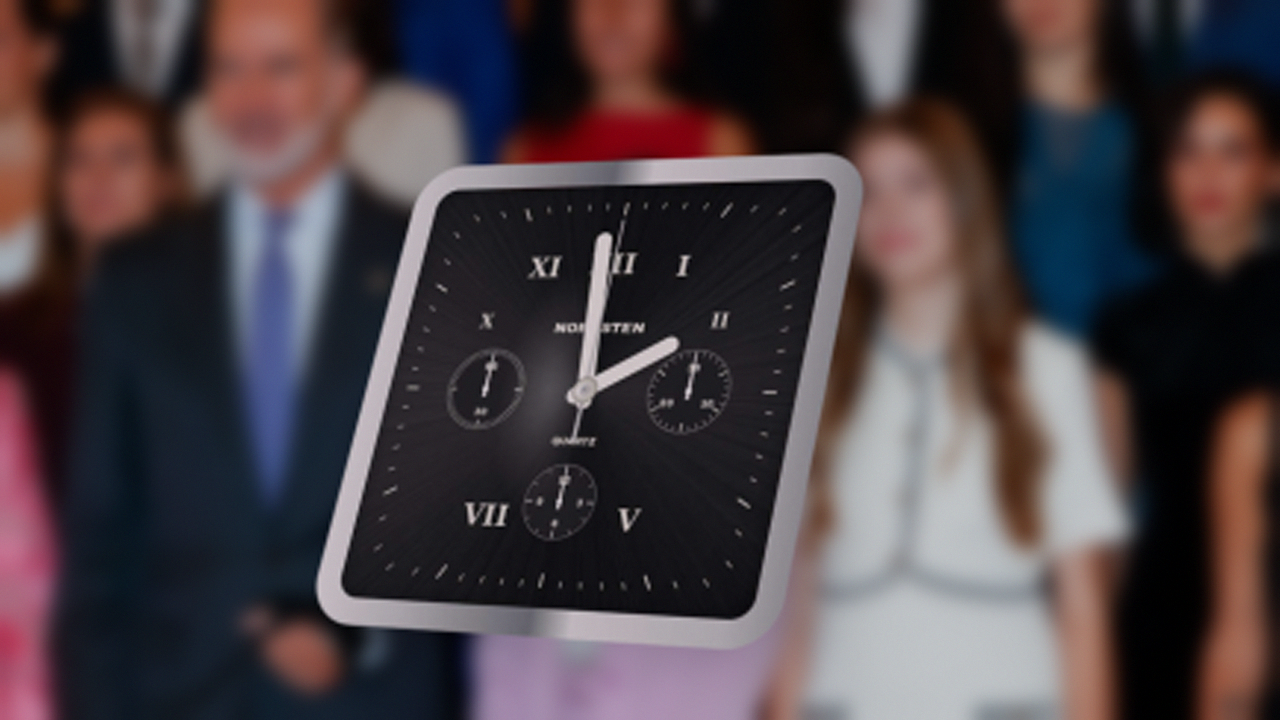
**1:59**
